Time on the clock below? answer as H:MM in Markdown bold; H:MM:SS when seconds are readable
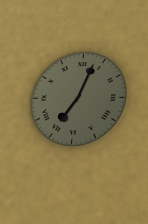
**7:03**
